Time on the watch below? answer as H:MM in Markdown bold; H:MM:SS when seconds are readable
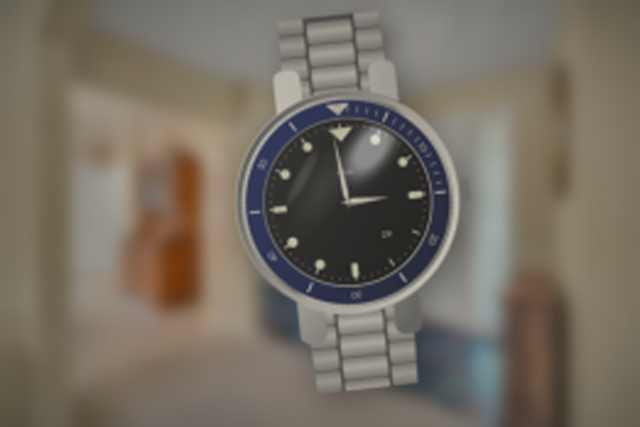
**2:59**
